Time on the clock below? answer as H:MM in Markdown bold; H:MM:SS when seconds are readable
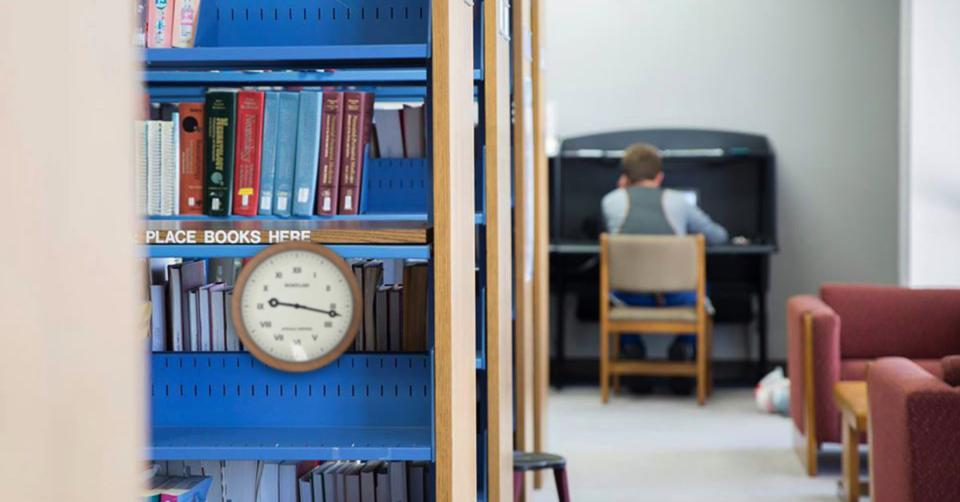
**9:17**
